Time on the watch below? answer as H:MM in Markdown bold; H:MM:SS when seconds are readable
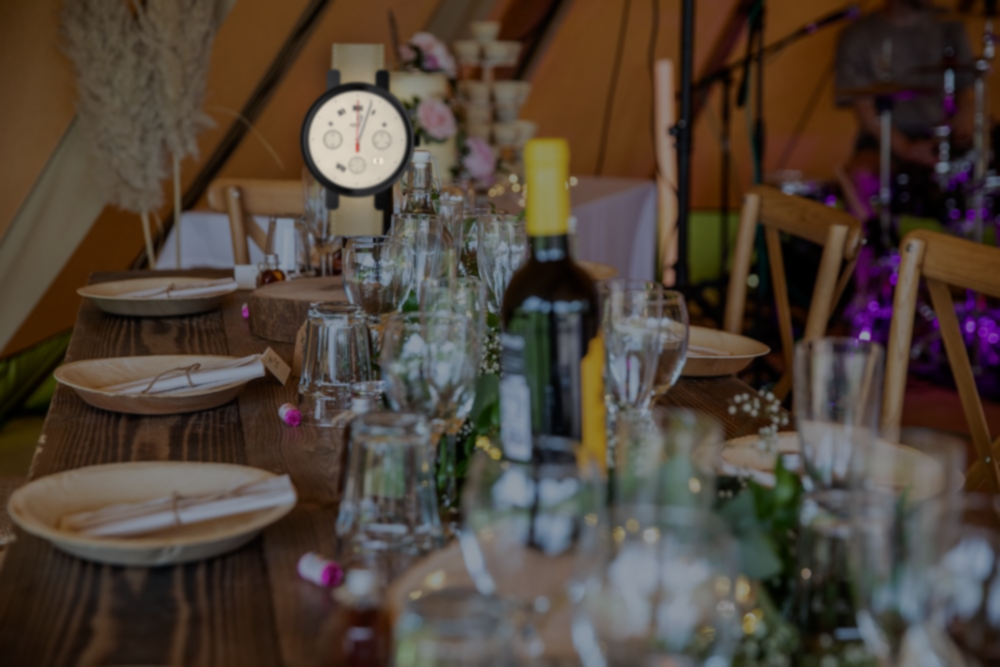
**12:03**
